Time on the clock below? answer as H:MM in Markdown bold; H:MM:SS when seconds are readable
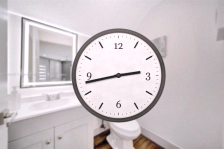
**2:43**
